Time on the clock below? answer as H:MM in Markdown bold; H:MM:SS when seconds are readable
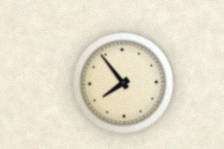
**7:54**
